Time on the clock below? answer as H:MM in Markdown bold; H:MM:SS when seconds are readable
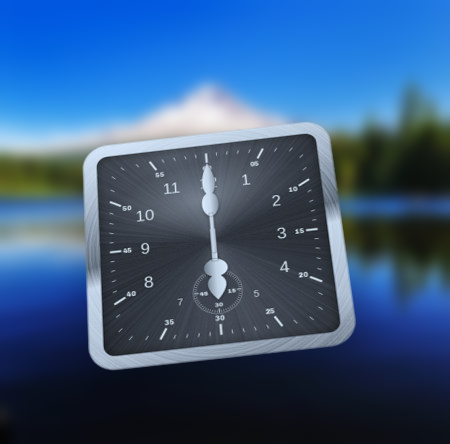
**6:00**
